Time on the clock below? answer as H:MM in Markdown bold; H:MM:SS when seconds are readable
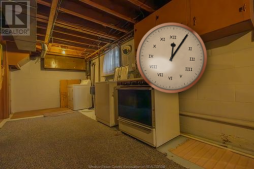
**12:05**
